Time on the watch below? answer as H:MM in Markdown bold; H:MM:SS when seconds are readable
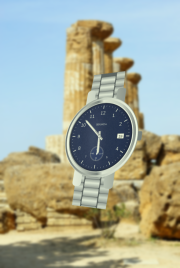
**5:52**
